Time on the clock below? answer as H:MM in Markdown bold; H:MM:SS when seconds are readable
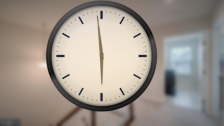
**5:59**
